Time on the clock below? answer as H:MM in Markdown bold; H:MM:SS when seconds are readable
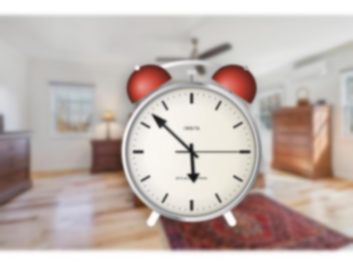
**5:52:15**
